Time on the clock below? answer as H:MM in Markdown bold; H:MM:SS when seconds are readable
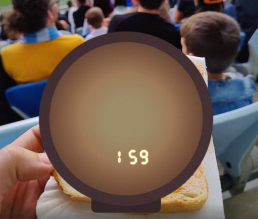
**1:59**
